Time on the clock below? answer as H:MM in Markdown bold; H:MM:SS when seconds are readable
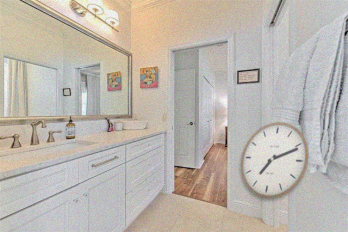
**7:11**
